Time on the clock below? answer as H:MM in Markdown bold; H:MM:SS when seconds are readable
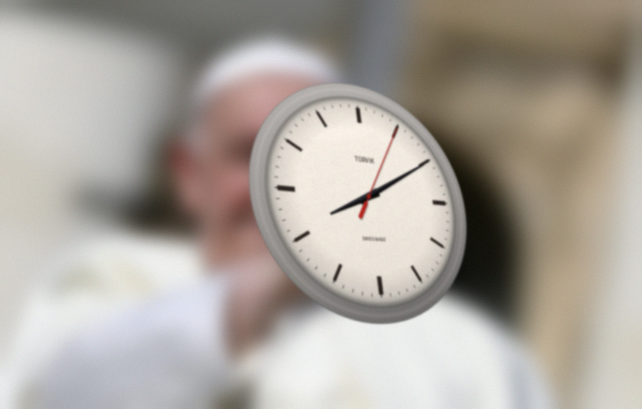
**8:10:05**
